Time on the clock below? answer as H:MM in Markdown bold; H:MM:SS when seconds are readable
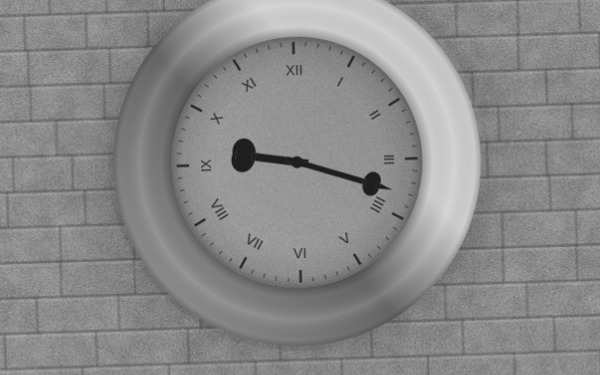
**9:18**
